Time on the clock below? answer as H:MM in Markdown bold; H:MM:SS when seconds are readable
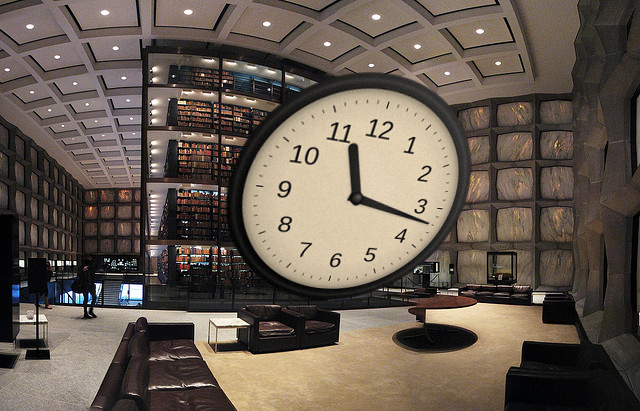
**11:17**
